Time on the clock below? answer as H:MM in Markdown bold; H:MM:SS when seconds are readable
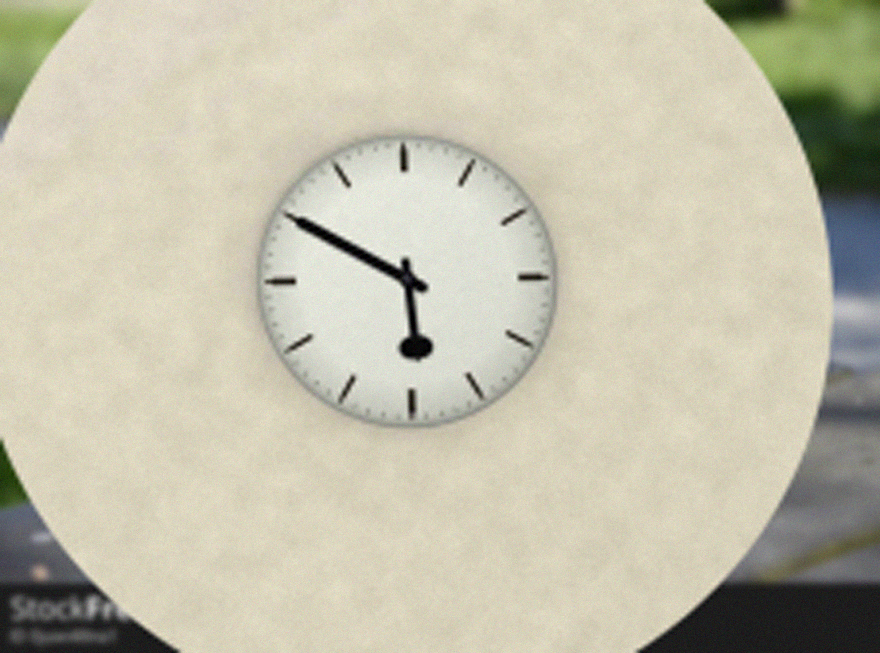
**5:50**
